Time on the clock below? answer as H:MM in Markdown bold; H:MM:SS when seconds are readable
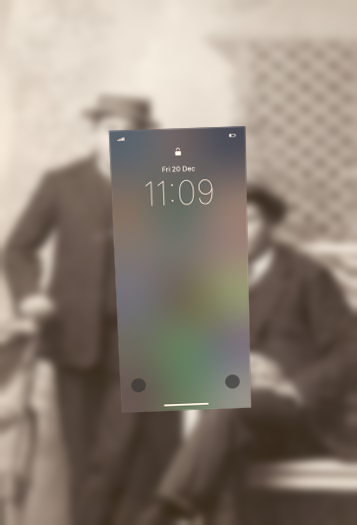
**11:09**
